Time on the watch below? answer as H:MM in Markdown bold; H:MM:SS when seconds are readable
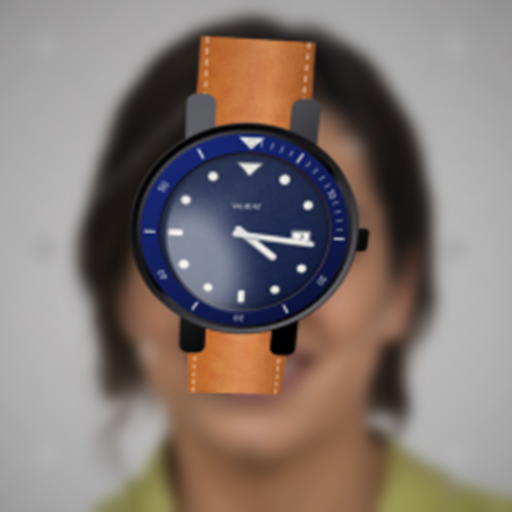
**4:16**
